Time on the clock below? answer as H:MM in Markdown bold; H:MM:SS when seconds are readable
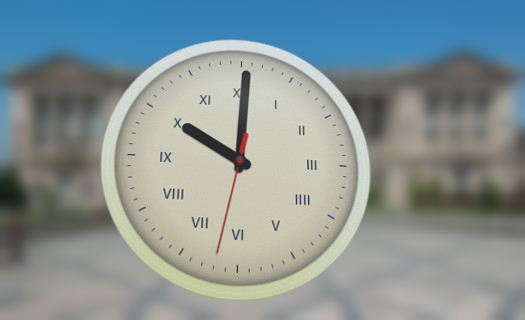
**10:00:32**
